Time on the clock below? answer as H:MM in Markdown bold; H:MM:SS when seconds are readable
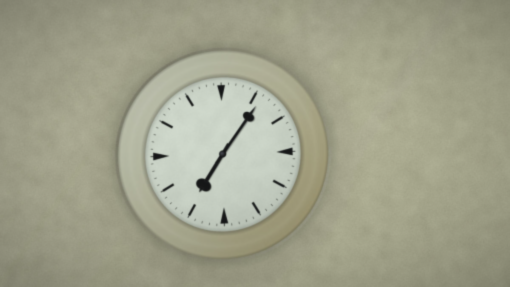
**7:06**
